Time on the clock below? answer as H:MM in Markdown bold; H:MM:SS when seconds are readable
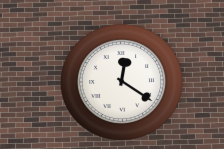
**12:21**
